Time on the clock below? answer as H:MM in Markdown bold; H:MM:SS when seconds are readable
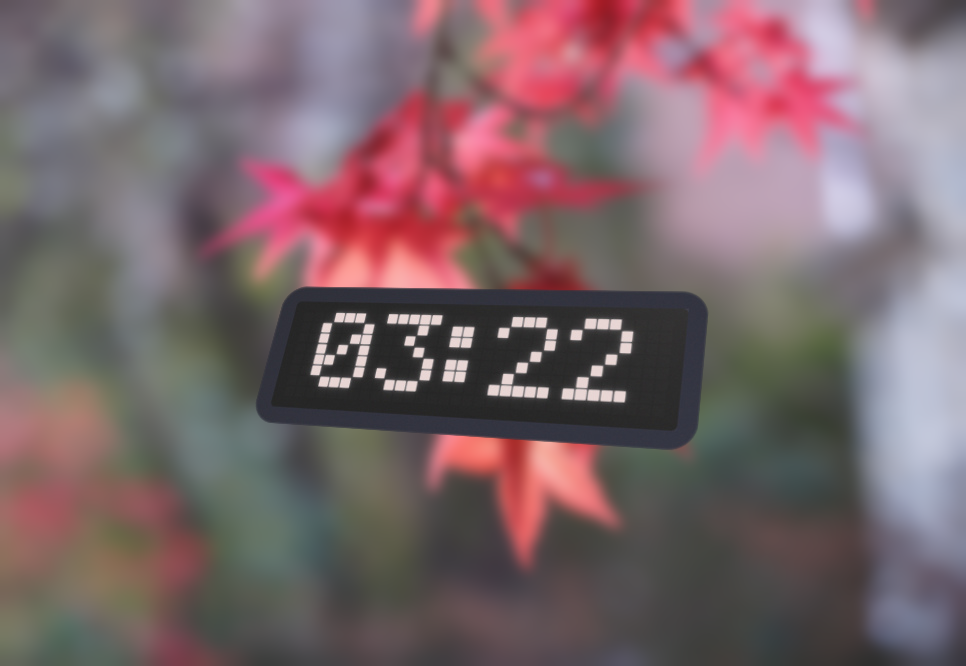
**3:22**
